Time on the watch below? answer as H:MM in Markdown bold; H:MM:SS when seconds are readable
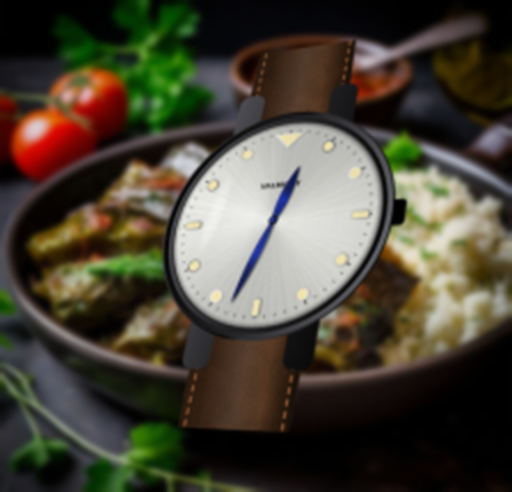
**12:33**
